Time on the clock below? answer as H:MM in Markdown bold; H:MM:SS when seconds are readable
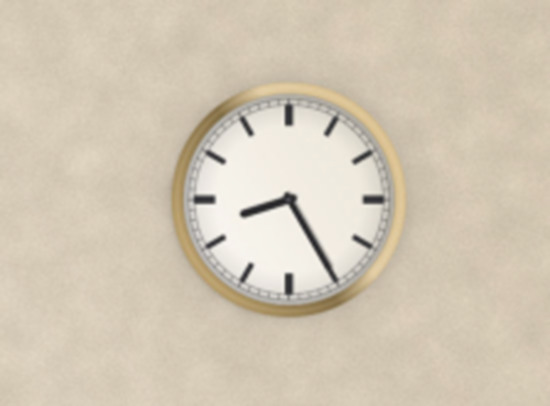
**8:25**
